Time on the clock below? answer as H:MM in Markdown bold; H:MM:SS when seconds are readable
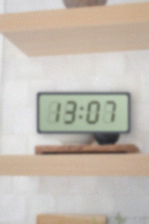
**13:07**
